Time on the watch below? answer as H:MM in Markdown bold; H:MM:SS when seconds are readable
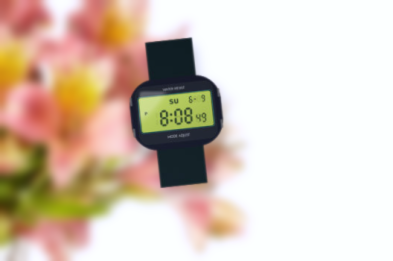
**8:08:49**
